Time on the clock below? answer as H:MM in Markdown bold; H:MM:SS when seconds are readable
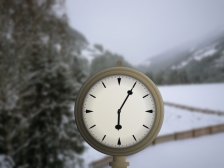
**6:05**
